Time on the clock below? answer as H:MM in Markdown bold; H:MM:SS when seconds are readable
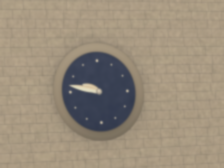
**9:47**
